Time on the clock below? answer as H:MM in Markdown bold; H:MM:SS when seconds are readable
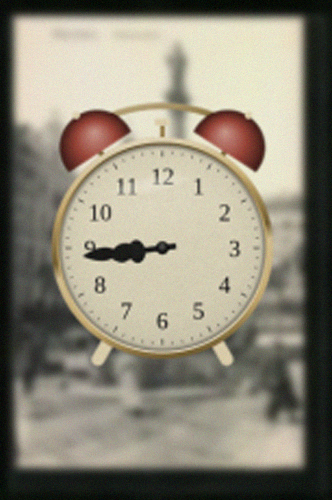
**8:44**
